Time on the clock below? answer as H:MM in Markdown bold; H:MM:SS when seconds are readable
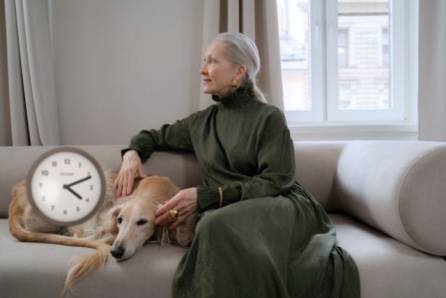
**4:11**
